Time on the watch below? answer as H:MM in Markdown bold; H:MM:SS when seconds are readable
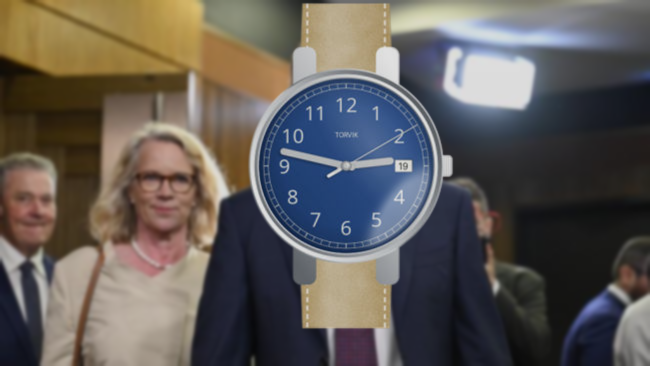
**2:47:10**
